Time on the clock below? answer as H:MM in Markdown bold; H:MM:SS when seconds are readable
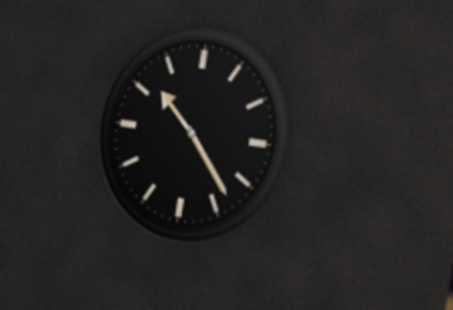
**10:23**
